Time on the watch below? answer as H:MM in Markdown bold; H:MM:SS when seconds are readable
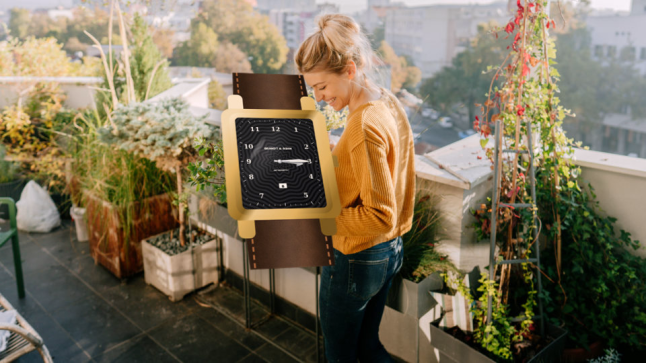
**3:15**
